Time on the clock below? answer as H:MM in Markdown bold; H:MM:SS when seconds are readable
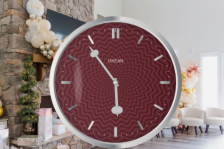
**5:54**
